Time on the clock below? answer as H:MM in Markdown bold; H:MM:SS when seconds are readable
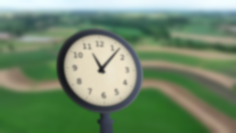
**11:07**
